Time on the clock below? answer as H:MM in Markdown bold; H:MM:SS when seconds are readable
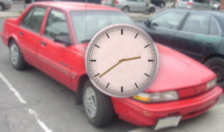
**2:39**
